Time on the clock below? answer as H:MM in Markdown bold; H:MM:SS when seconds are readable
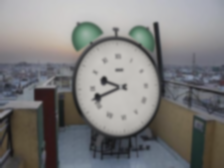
**9:42**
